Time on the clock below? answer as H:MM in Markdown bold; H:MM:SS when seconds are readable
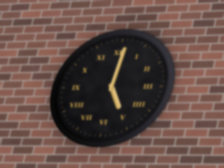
**5:01**
